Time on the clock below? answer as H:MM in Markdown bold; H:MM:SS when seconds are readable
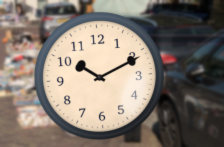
**10:11**
